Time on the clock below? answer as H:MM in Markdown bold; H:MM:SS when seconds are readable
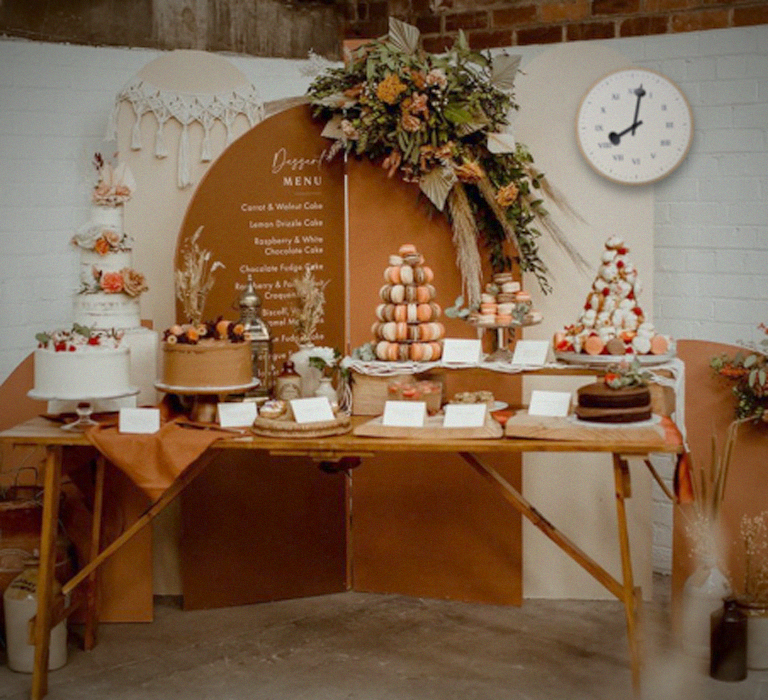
**8:02**
